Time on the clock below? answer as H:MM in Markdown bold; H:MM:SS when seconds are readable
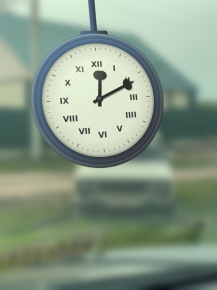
**12:11**
